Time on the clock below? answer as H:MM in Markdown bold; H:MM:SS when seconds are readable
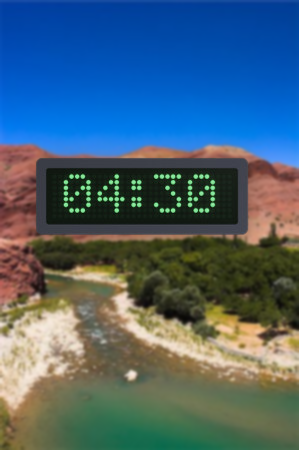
**4:30**
